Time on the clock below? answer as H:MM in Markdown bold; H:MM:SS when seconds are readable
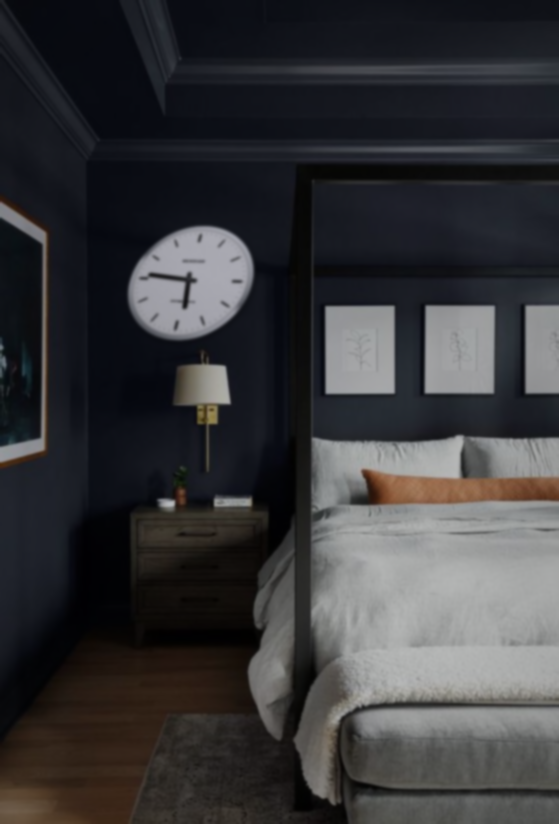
**5:46**
